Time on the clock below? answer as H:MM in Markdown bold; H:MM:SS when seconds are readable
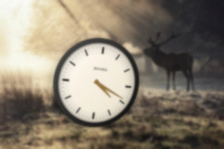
**4:19**
